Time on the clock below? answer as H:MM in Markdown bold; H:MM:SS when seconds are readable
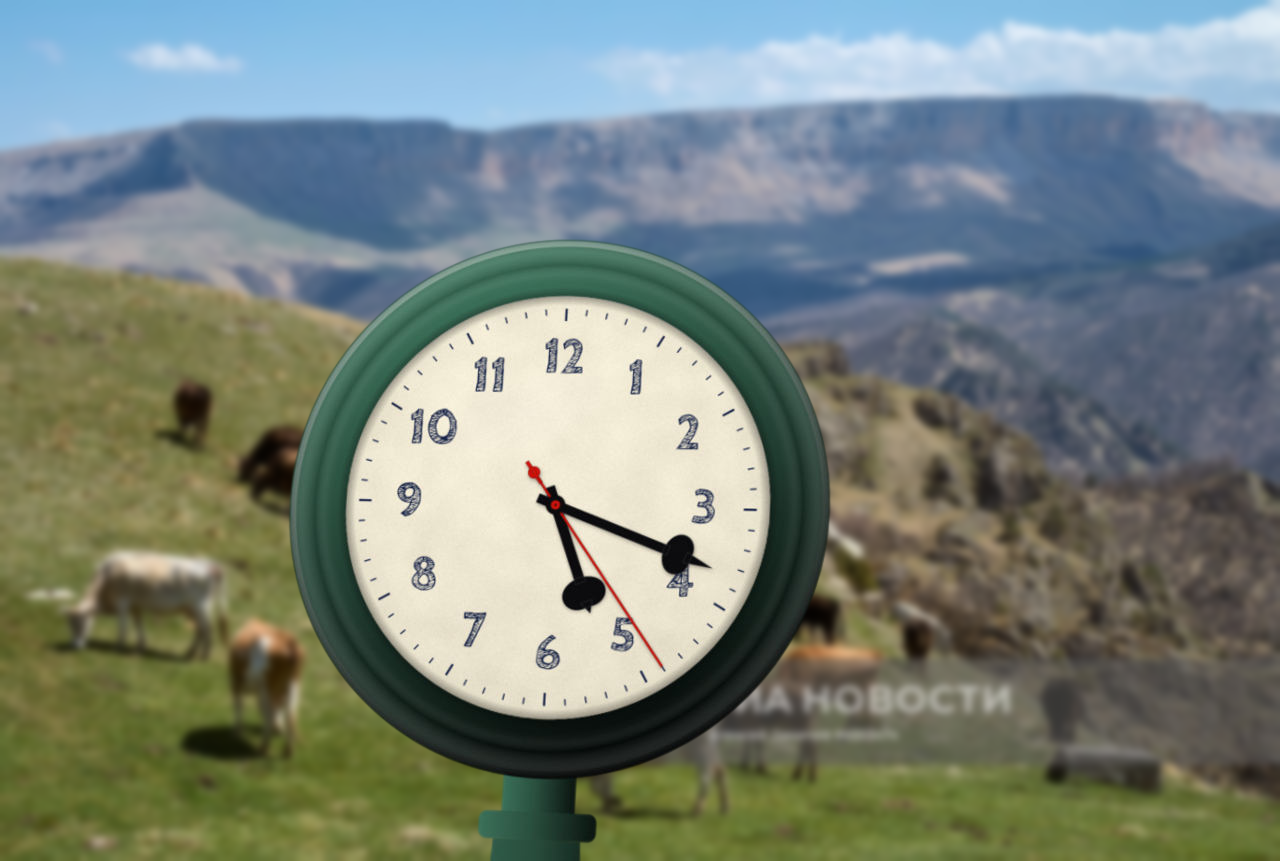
**5:18:24**
